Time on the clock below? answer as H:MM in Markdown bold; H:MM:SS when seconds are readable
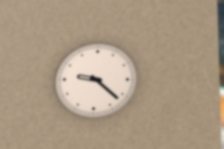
**9:22**
